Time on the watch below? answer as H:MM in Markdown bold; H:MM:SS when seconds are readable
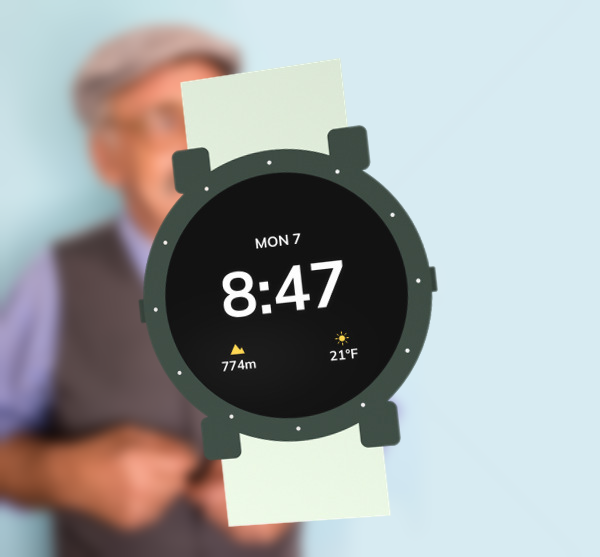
**8:47**
